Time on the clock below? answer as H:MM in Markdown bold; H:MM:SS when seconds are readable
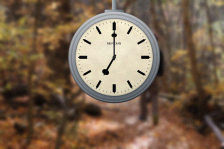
**7:00**
